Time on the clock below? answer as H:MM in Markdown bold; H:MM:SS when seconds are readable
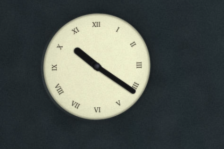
**10:21**
